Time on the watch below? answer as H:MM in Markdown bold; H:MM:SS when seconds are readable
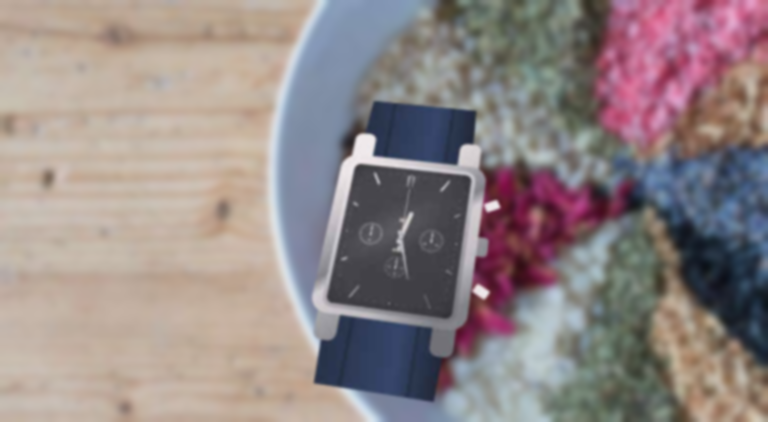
**12:27**
